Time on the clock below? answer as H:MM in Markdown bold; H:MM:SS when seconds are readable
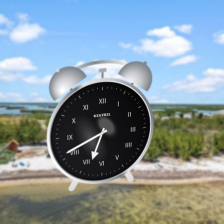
**6:41**
